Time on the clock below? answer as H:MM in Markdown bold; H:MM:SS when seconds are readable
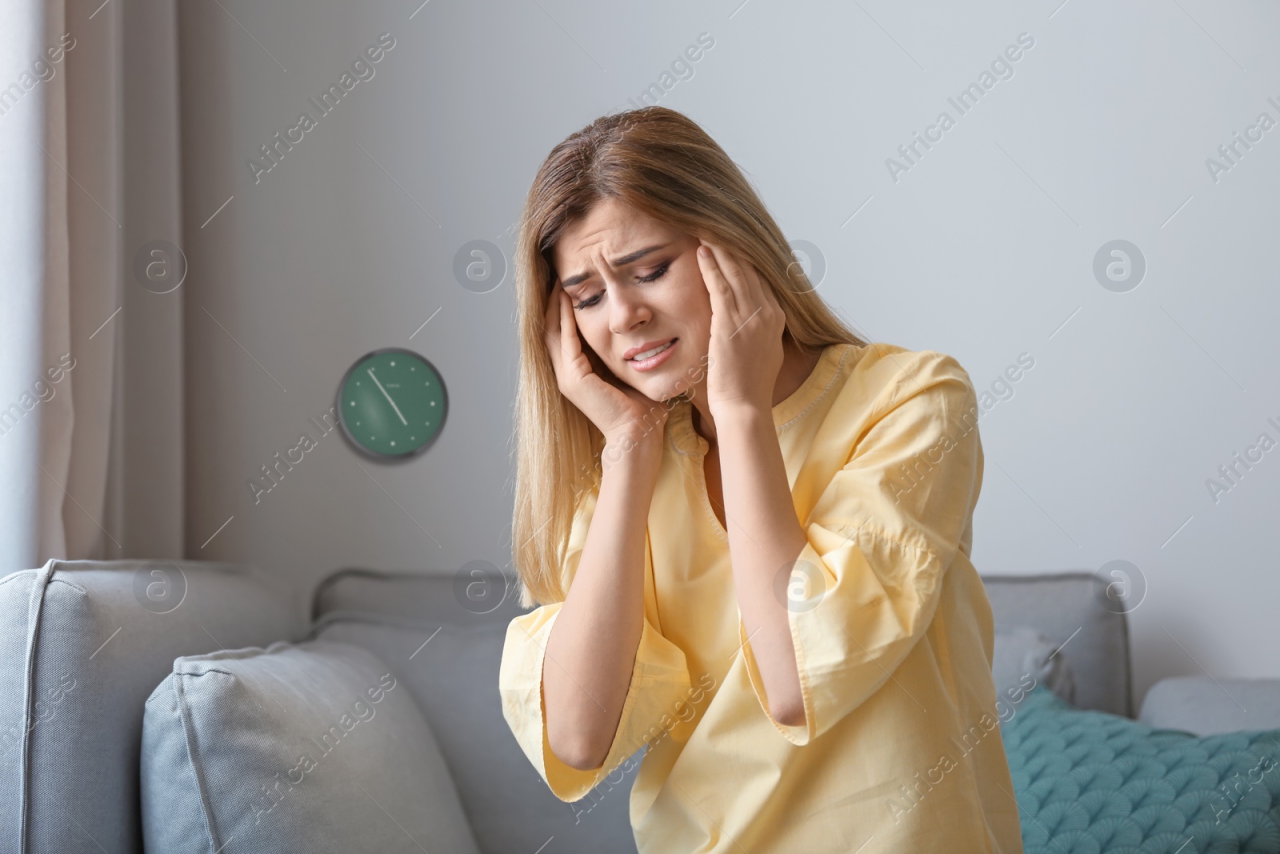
**4:54**
